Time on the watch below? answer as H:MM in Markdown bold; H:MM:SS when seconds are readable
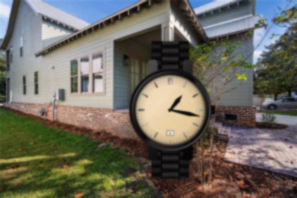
**1:17**
